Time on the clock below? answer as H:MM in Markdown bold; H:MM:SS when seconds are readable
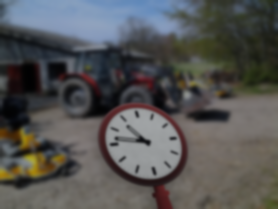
**10:47**
